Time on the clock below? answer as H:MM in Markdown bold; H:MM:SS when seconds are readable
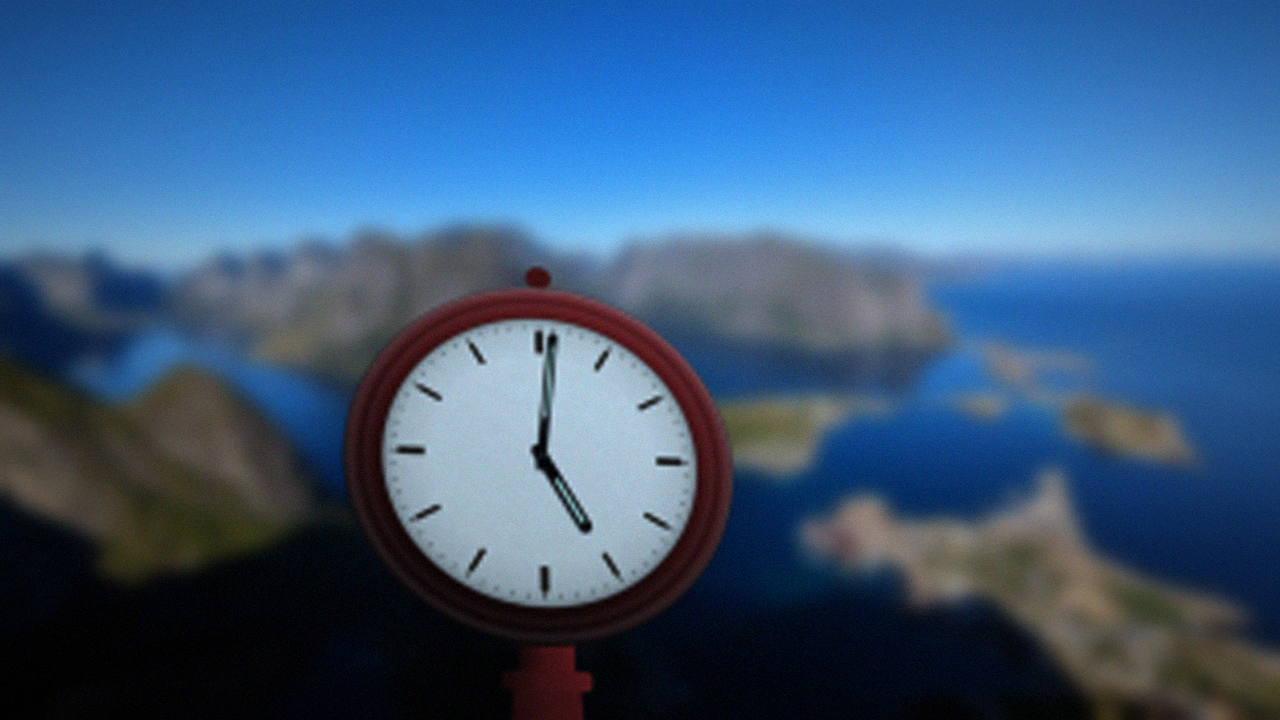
**5:01**
